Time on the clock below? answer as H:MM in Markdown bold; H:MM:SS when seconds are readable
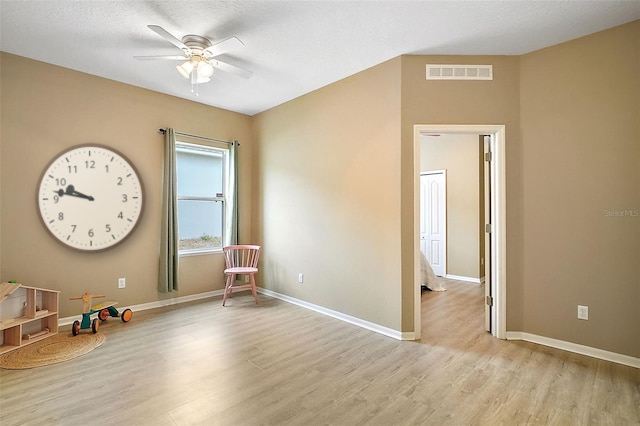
**9:47**
